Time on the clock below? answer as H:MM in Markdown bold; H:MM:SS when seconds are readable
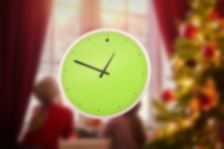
**12:48**
